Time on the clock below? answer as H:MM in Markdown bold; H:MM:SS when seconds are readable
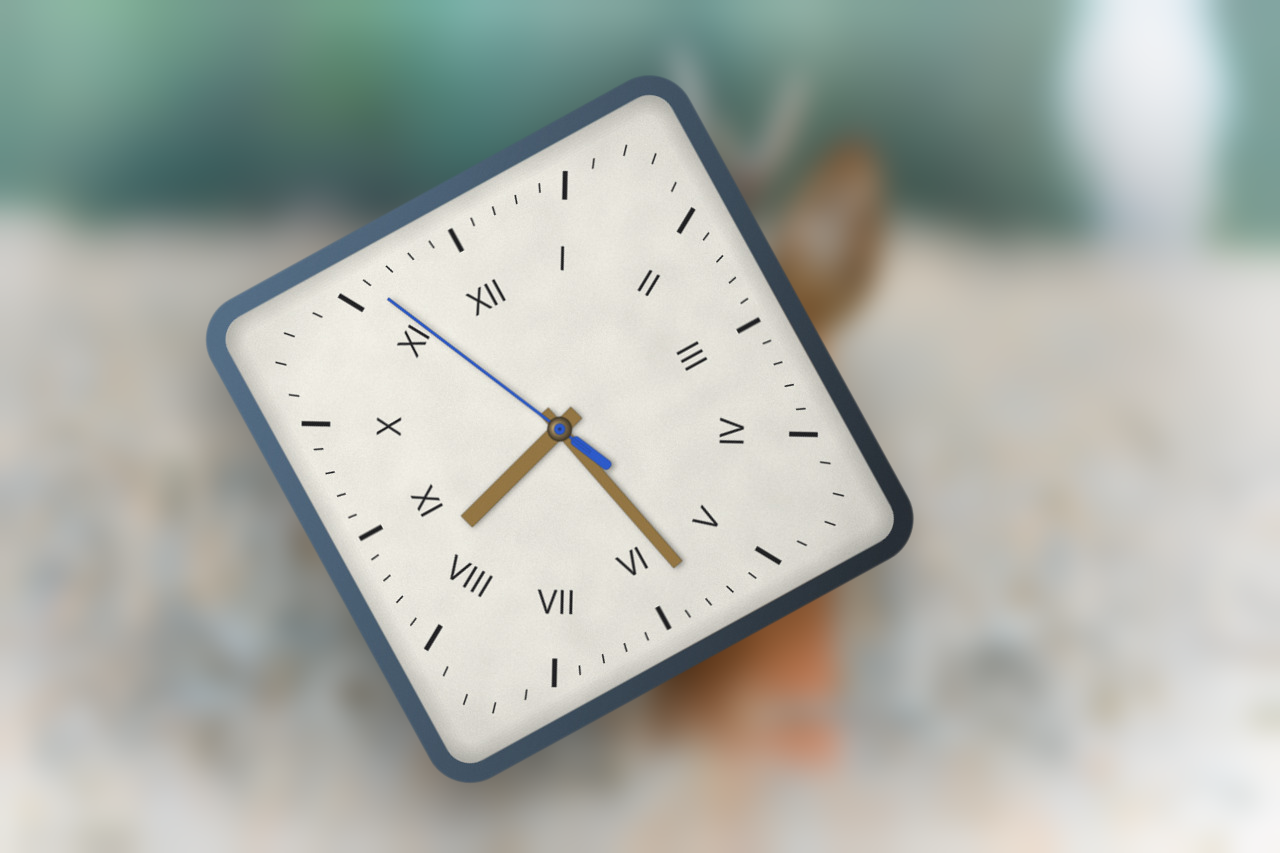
**8:27:56**
